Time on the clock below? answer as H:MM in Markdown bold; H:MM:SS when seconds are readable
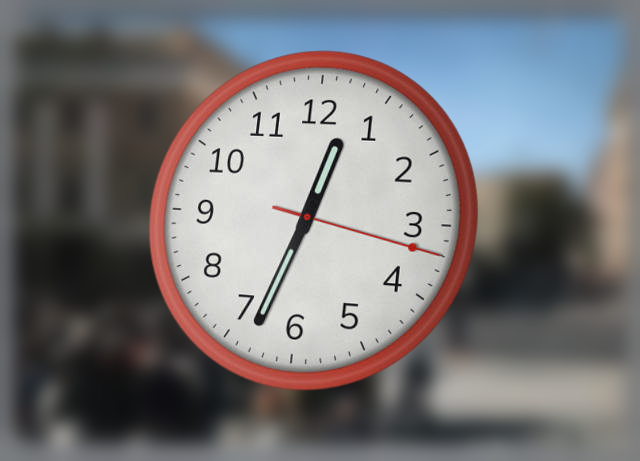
**12:33:17**
